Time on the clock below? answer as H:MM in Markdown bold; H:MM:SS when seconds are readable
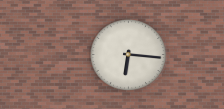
**6:16**
